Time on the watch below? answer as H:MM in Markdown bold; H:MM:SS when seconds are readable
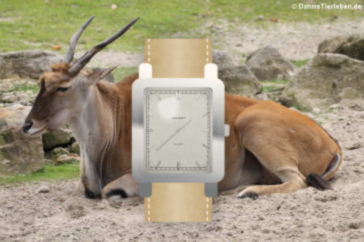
**1:38**
